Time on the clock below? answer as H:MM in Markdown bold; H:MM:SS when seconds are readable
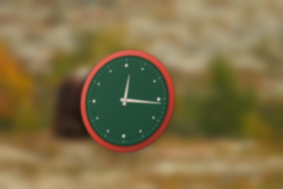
**12:16**
